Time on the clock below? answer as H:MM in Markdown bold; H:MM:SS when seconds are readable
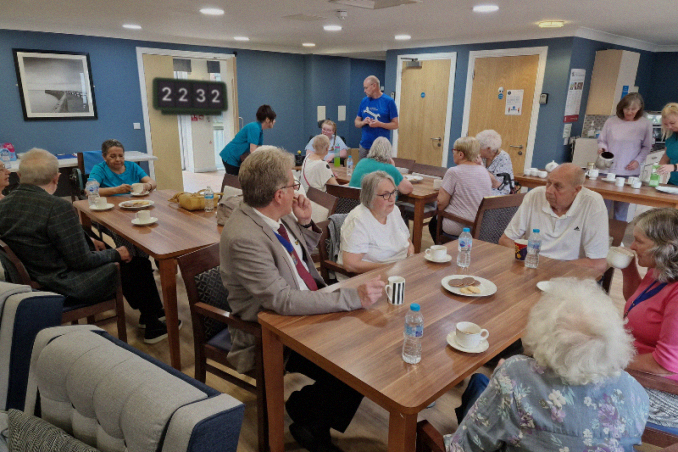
**22:32**
